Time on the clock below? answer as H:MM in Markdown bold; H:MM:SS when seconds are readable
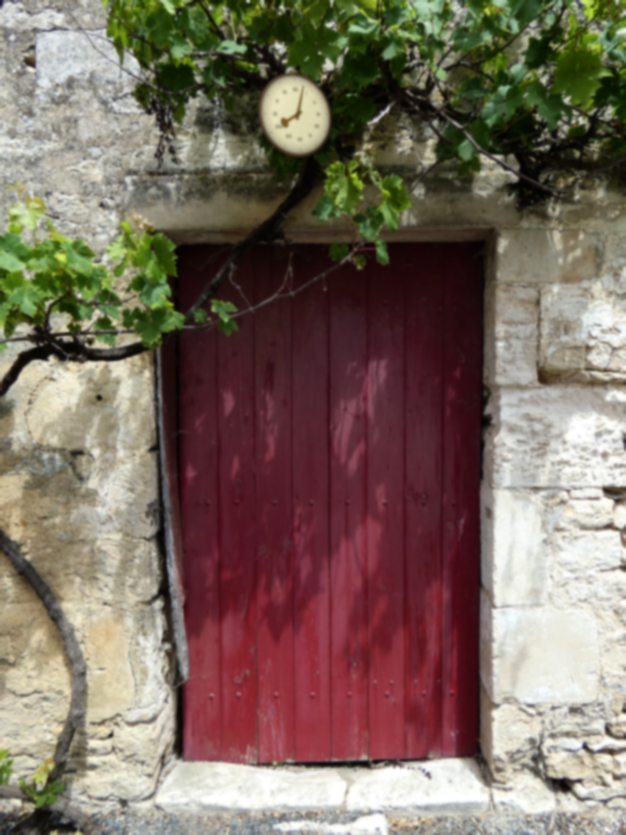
**8:03**
